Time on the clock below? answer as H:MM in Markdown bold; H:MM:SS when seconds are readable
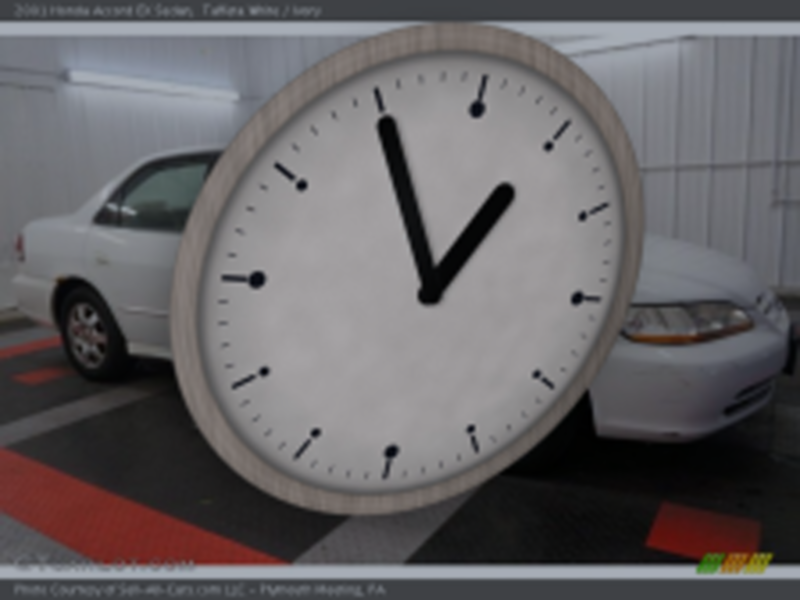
**12:55**
